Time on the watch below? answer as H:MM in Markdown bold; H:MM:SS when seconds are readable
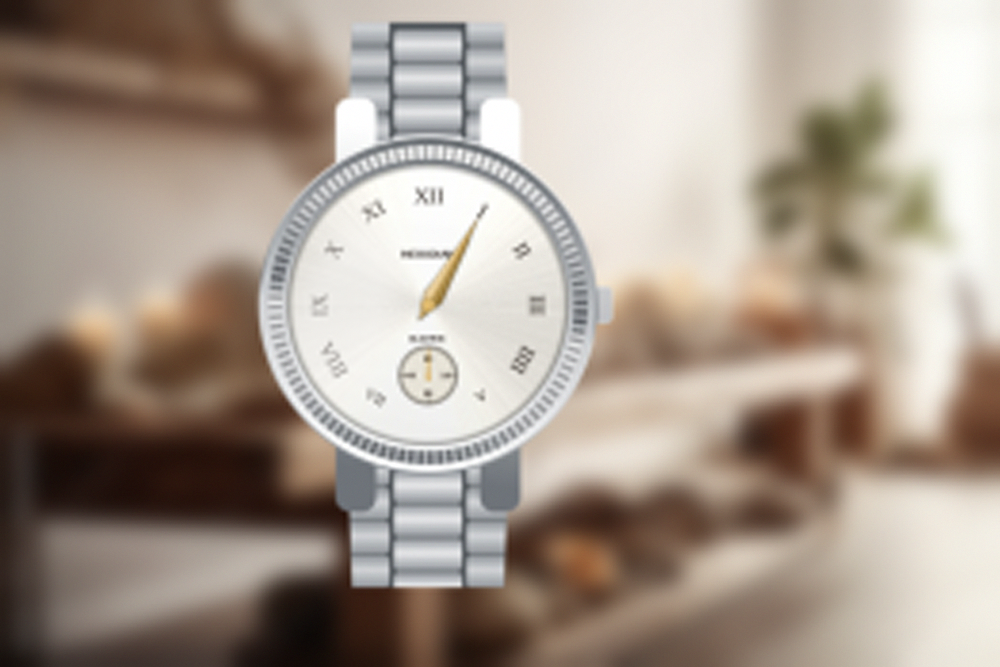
**1:05**
